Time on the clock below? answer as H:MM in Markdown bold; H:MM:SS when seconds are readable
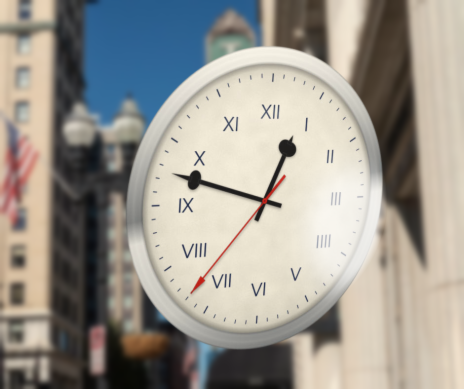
**12:47:37**
